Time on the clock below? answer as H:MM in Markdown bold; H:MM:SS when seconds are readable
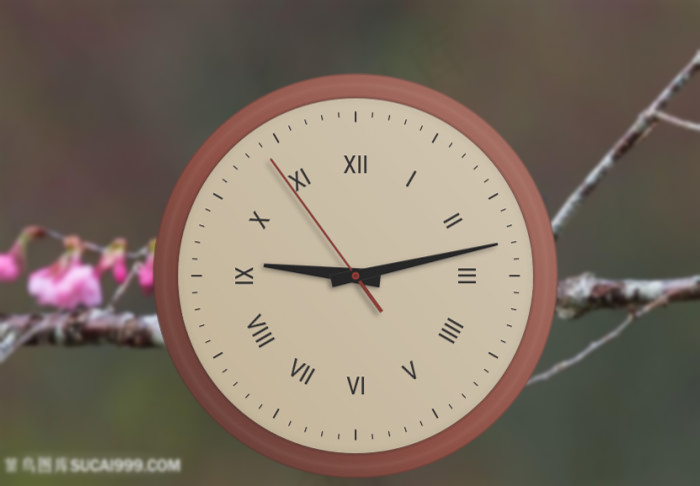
**9:12:54**
